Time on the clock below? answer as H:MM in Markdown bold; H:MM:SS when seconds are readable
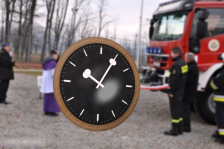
**10:05**
